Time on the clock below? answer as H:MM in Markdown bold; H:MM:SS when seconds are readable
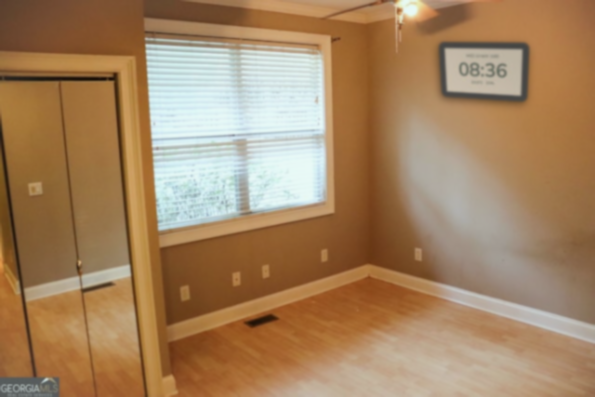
**8:36**
